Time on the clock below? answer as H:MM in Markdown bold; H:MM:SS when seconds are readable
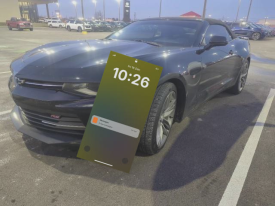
**10:26**
